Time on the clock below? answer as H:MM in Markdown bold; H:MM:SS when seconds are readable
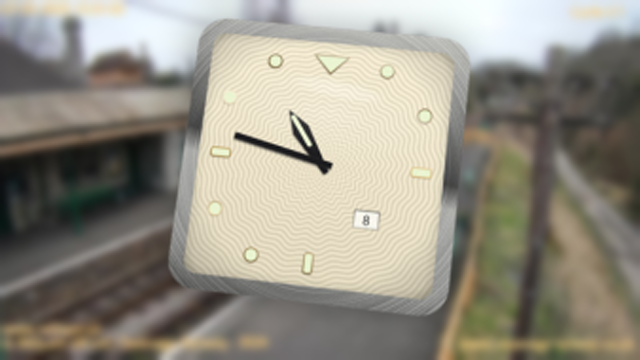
**10:47**
